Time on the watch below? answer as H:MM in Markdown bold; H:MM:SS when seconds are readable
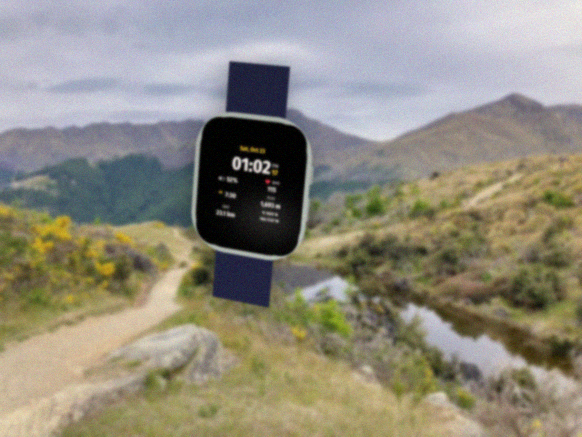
**1:02**
